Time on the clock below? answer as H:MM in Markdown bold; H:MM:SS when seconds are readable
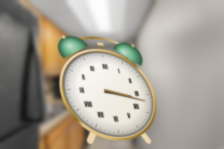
**3:17**
